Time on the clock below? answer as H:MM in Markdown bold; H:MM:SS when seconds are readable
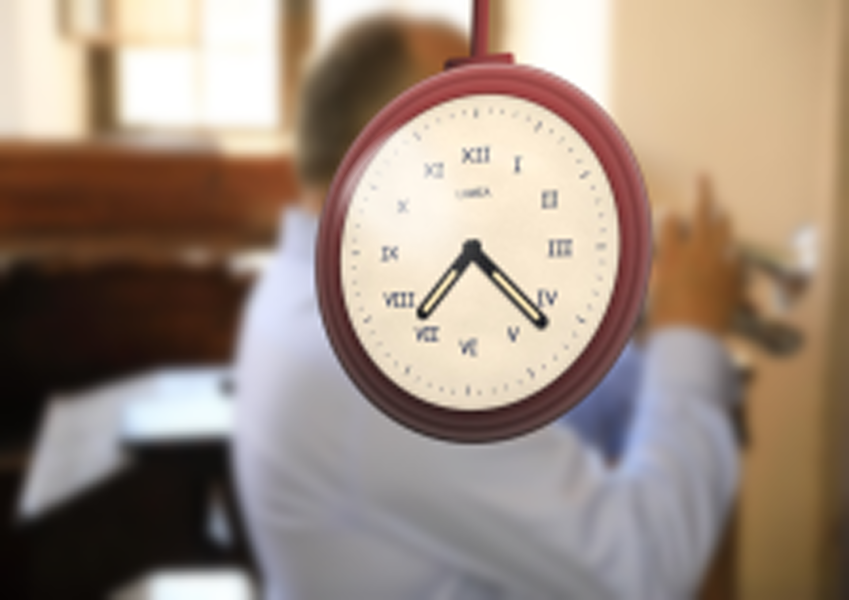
**7:22**
